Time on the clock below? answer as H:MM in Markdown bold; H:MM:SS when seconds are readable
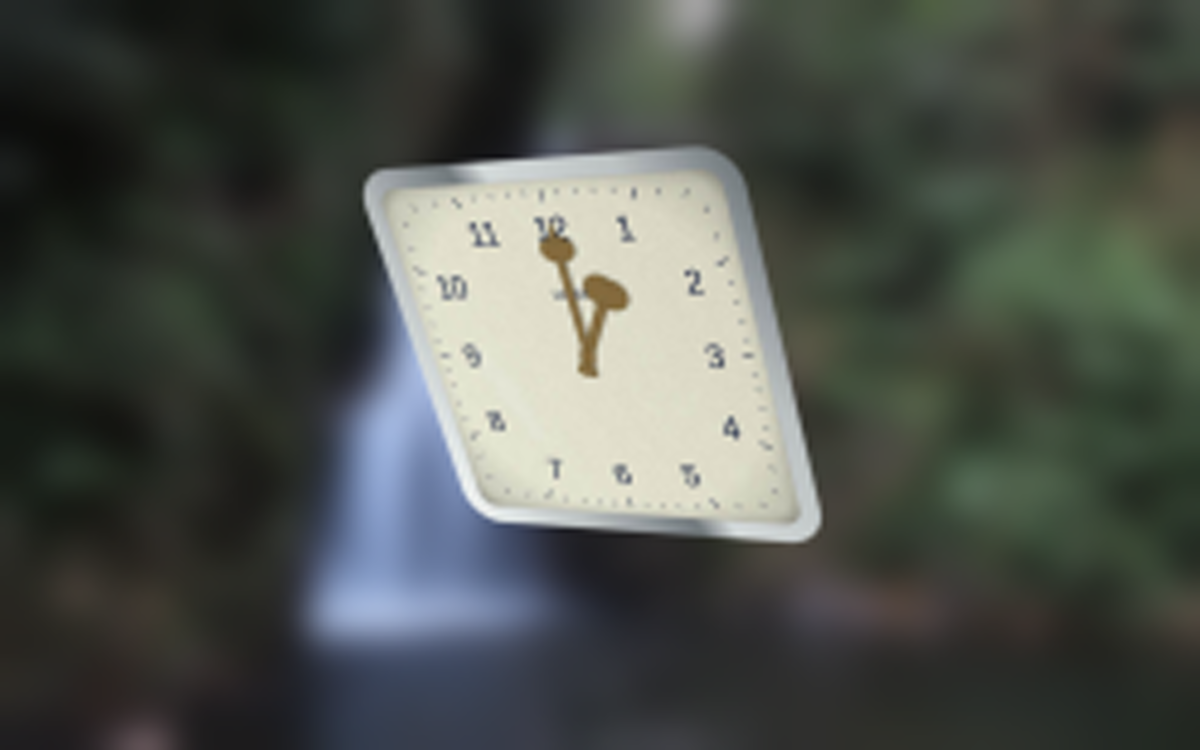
**1:00**
